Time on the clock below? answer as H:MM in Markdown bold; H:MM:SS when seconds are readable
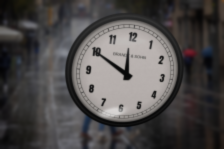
**11:50**
